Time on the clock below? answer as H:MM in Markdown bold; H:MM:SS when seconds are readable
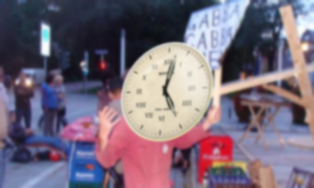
**5:02**
